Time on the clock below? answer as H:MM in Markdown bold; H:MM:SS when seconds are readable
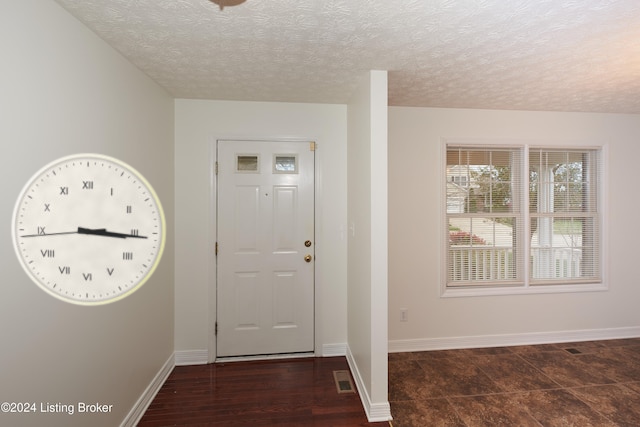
**3:15:44**
